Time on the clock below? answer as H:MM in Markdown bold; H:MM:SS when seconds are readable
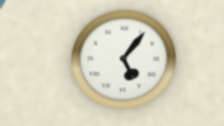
**5:06**
